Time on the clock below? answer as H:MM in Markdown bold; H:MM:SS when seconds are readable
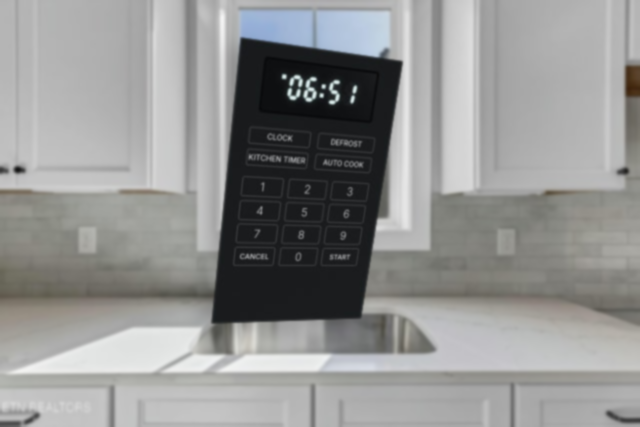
**6:51**
